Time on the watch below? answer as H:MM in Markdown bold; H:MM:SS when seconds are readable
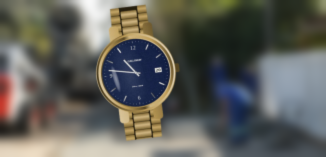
**10:47**
